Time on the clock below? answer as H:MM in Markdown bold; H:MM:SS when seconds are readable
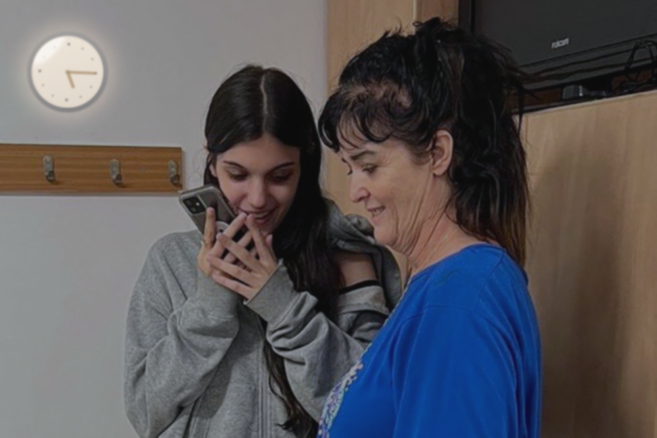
**5:15**
